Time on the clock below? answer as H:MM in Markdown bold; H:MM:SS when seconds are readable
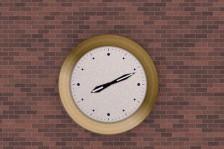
**8:11**
